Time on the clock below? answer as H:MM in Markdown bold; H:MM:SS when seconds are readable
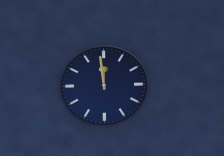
**11:59**
